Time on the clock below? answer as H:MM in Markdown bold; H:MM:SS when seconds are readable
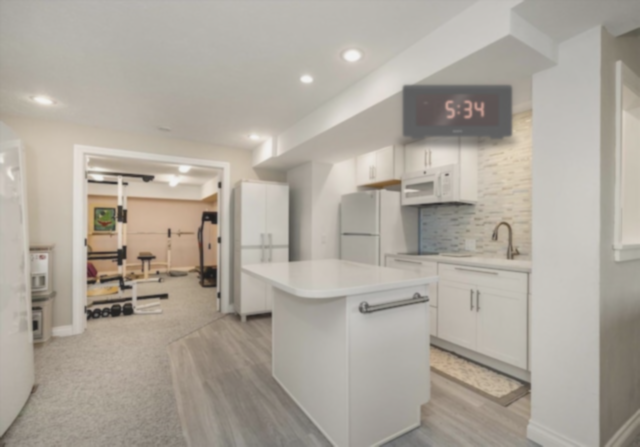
**5:34**
